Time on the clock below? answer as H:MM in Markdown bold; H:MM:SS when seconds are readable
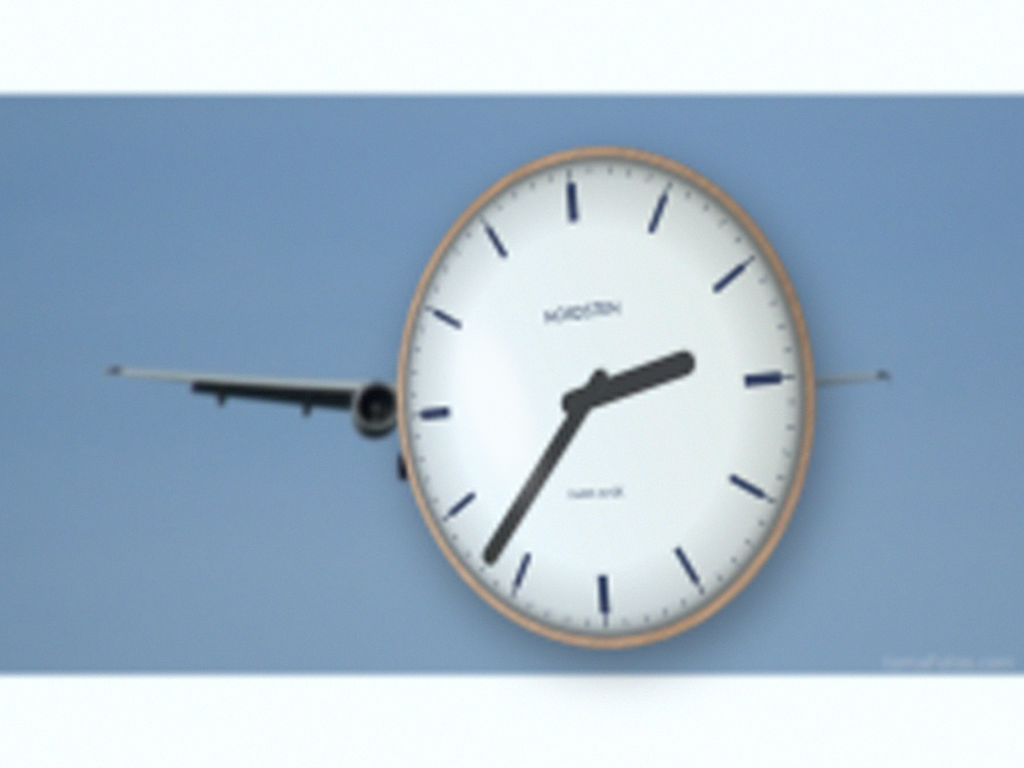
**2:37**
